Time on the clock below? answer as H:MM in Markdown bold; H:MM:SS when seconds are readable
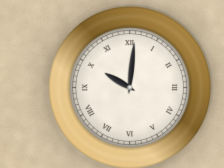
**10:01**
